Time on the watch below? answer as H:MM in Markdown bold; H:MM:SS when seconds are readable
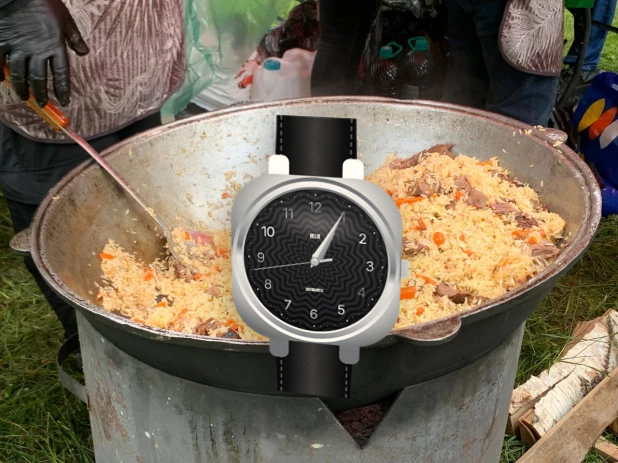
**1:04:43**
